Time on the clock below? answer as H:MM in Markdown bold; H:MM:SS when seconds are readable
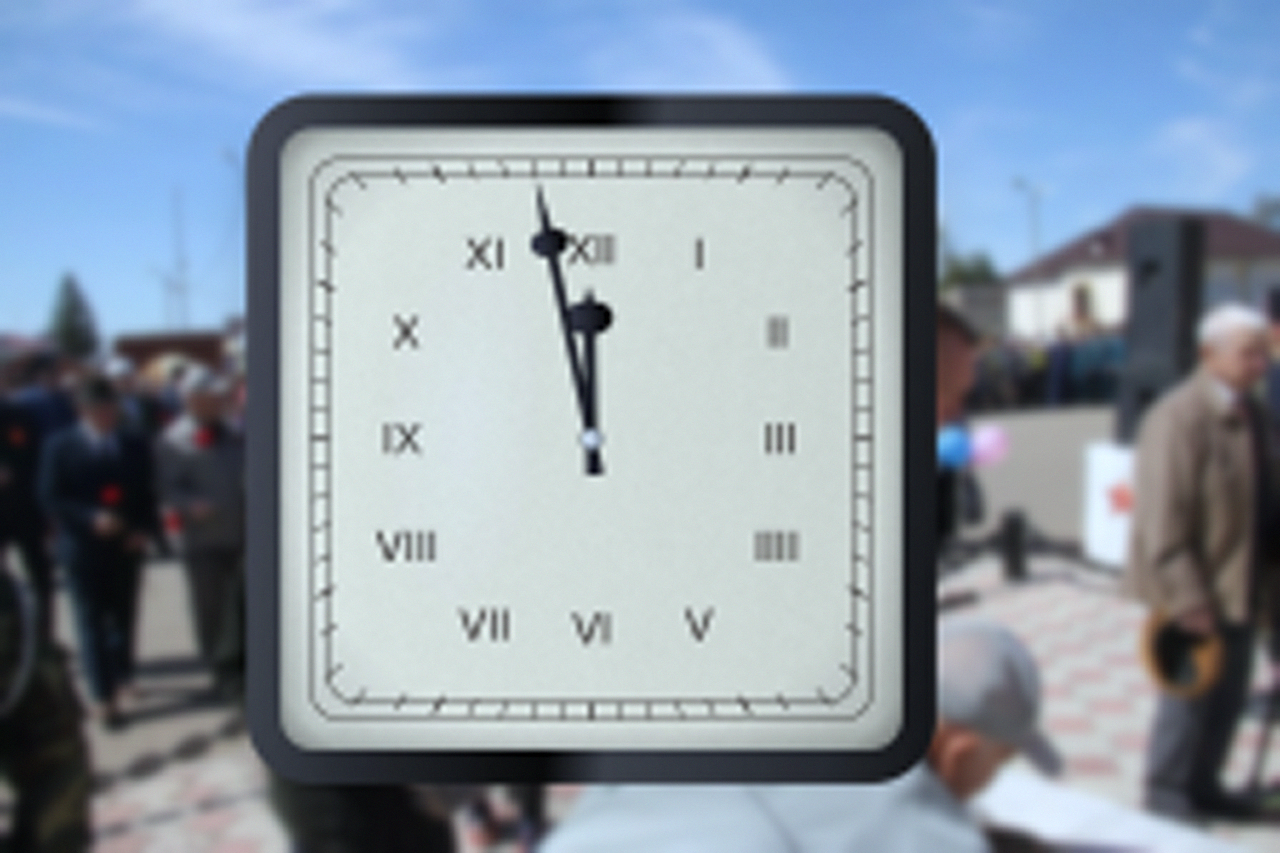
**11:58**
